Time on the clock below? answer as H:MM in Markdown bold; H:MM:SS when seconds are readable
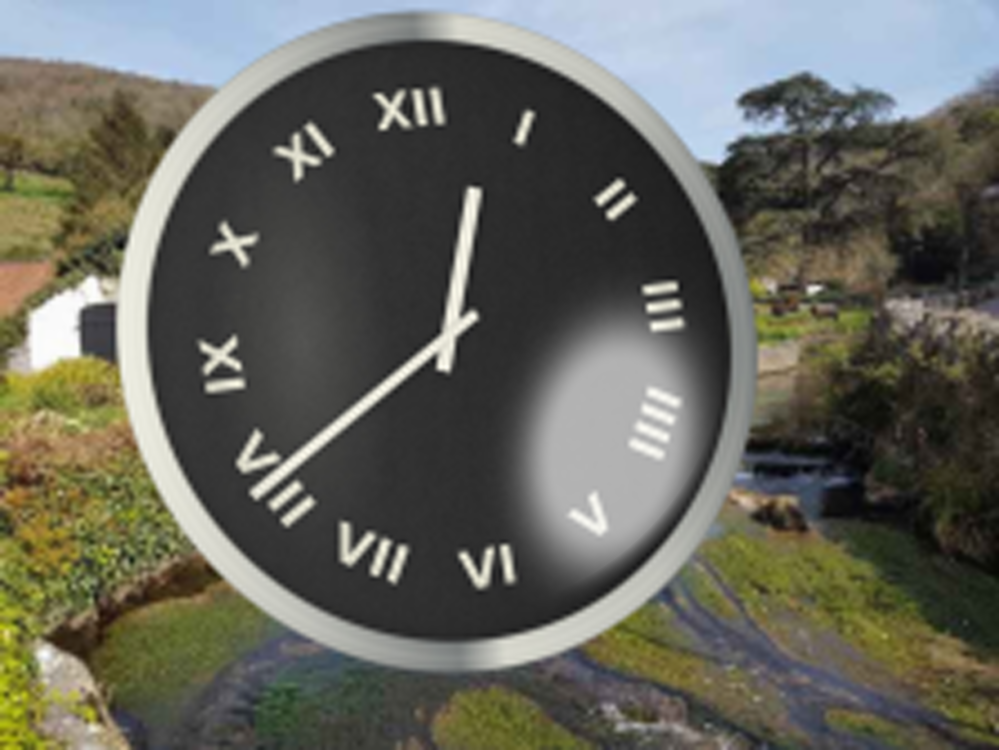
**12:40**
